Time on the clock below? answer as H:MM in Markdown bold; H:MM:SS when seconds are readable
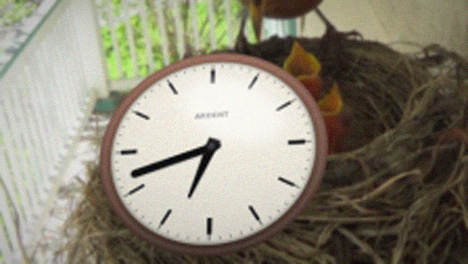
**6:42**
